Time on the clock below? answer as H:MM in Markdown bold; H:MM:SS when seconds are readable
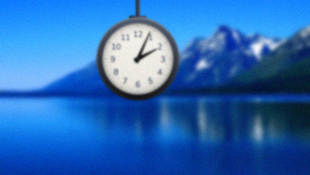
**2:04**
